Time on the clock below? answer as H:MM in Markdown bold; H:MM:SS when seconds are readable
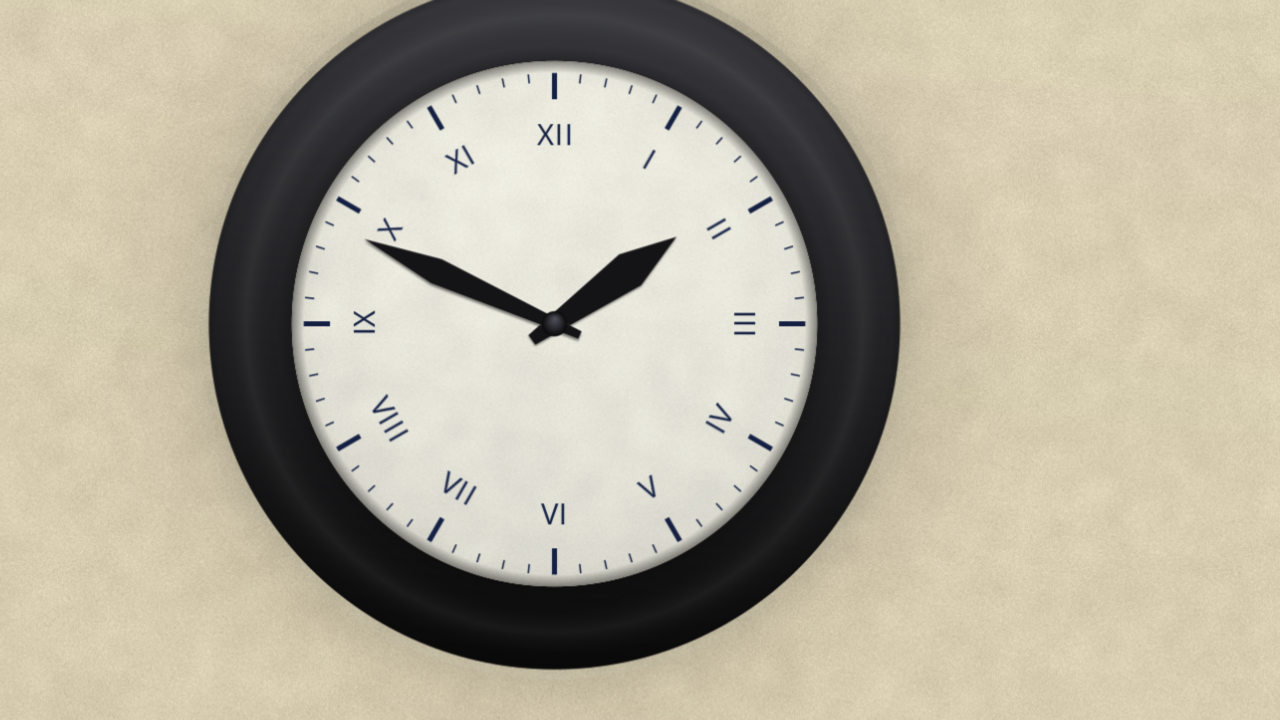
**1:49**
